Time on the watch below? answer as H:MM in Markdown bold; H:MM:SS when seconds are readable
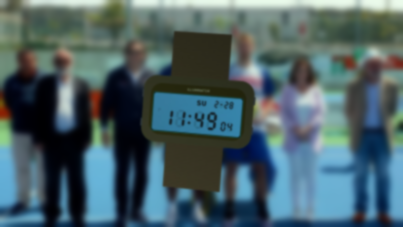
**11:49**
